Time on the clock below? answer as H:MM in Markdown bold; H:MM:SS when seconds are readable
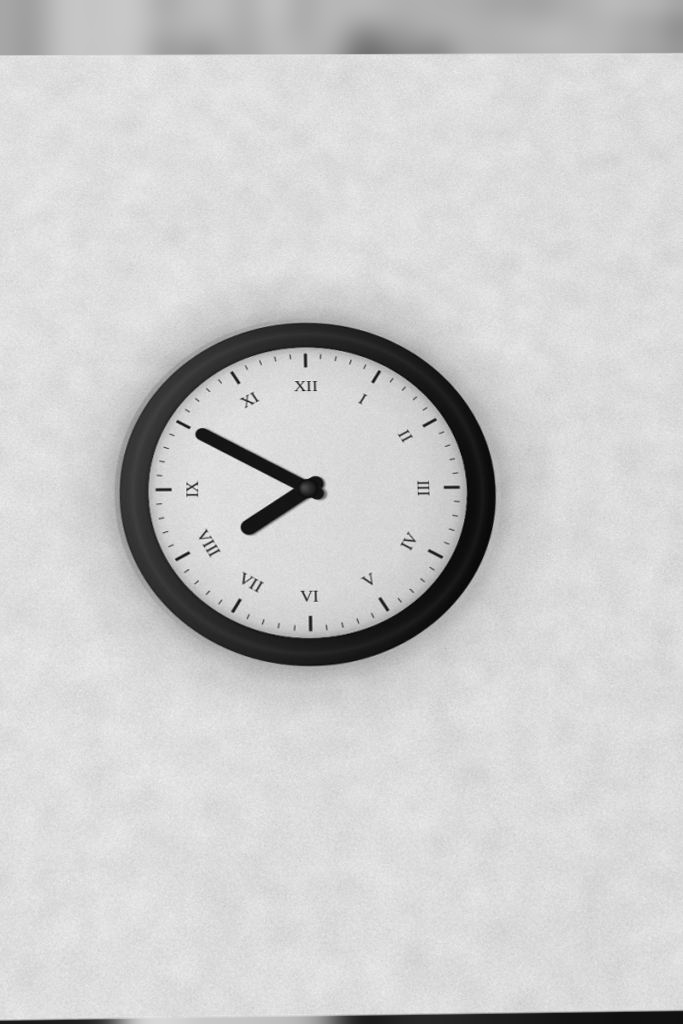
**7:50**
